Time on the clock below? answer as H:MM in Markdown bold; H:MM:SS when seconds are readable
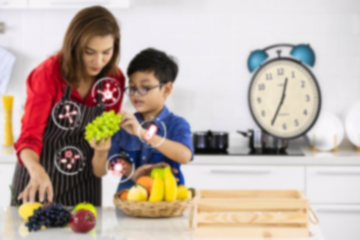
**12:35**
